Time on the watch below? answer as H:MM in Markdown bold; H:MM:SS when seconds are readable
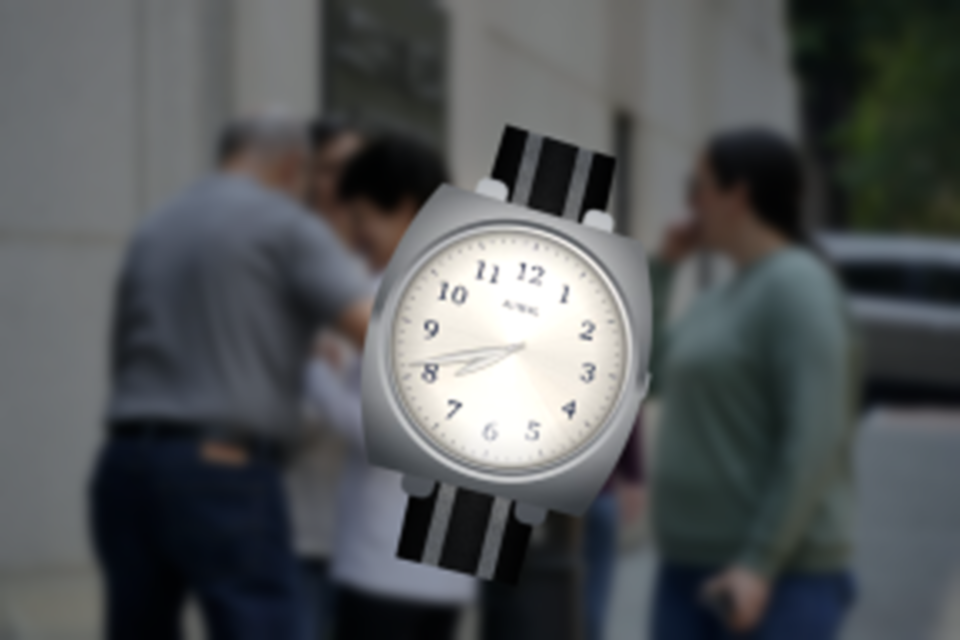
**7:41**
